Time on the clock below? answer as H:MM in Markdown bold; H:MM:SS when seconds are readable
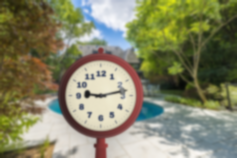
**9:13**
